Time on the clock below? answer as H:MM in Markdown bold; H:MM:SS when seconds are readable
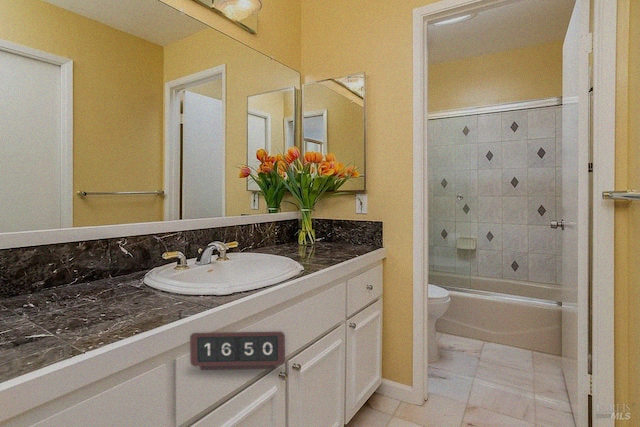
**16:50**
